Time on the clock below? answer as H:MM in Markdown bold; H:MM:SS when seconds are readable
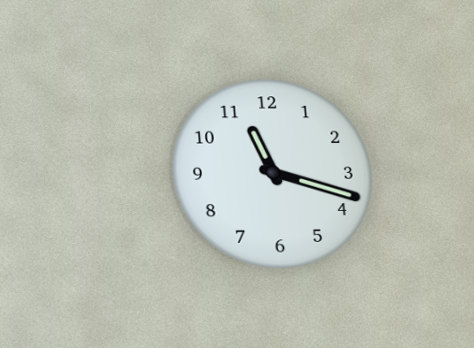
**11:18**
